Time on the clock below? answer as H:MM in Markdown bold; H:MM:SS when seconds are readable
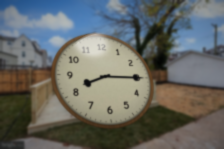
**8:15**
